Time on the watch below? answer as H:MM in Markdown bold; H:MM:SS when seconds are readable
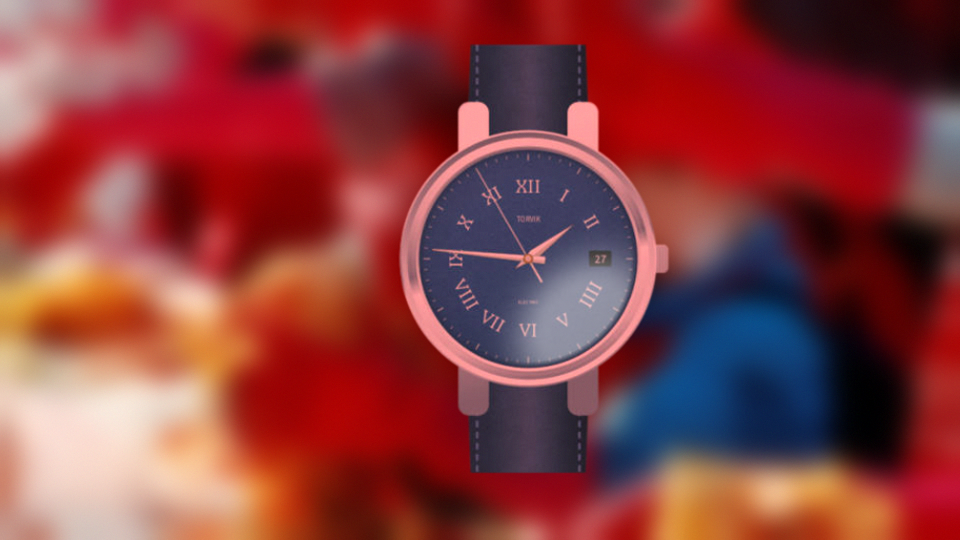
**1:45:55**
